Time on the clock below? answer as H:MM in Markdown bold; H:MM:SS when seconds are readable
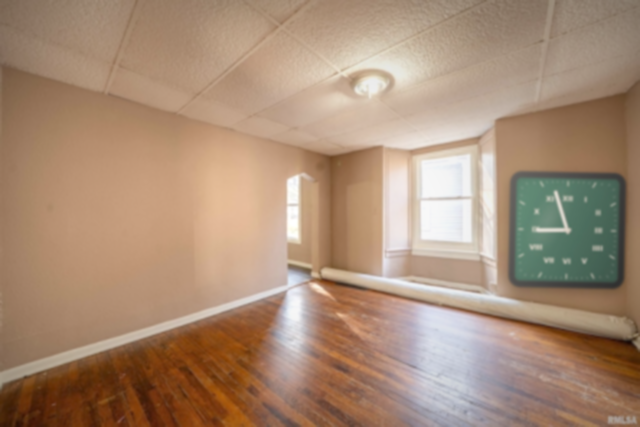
**8:57**
